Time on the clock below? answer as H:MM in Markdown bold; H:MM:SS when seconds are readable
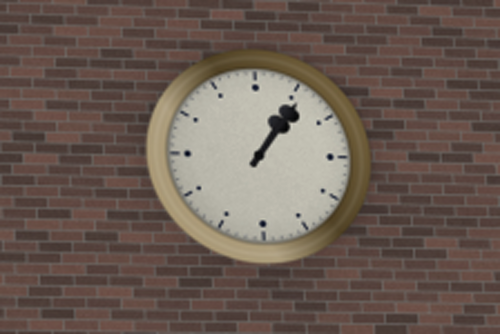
**1:06**
